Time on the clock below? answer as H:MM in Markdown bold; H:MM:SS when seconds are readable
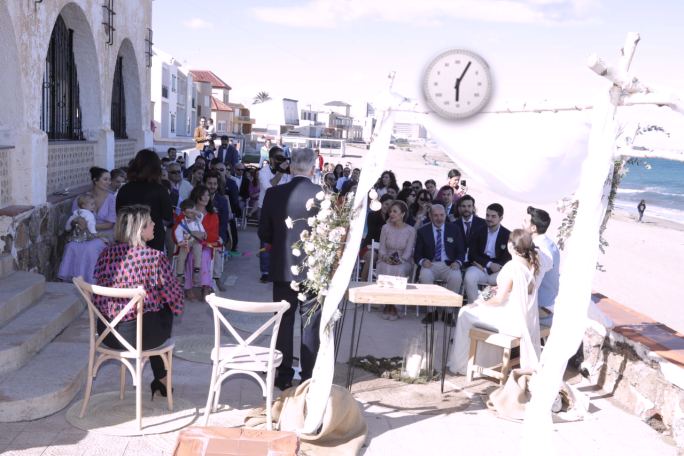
**6:05**
